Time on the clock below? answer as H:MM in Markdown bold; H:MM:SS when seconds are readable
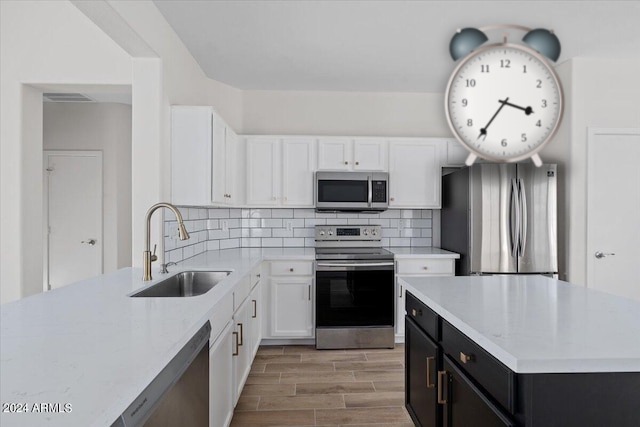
**3:36**
